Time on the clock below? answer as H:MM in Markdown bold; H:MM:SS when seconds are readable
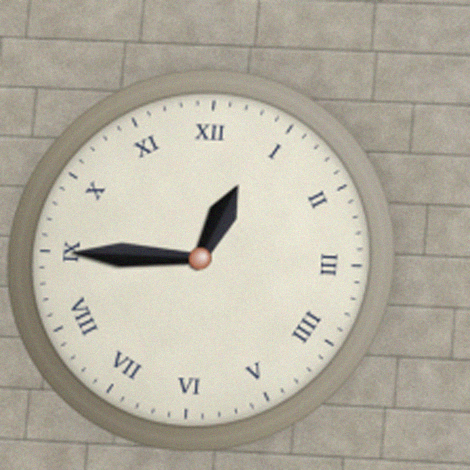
**12:45**
